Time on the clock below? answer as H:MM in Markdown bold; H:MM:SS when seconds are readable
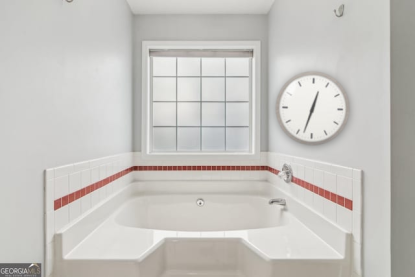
**12:33**
